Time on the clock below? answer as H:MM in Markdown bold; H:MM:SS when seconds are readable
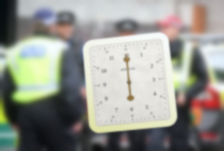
**6:00**
